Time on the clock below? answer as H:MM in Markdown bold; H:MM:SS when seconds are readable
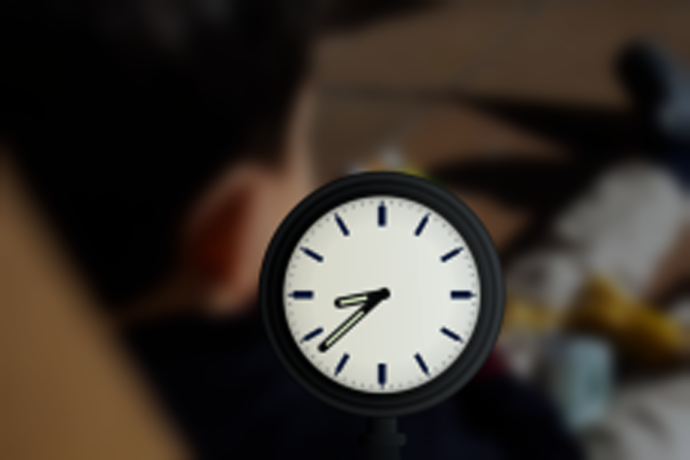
**8:38**
